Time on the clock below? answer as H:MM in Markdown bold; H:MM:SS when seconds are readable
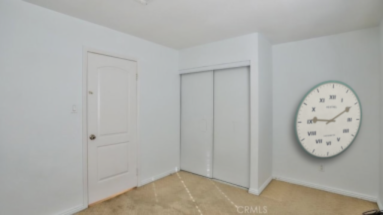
**9:10**
